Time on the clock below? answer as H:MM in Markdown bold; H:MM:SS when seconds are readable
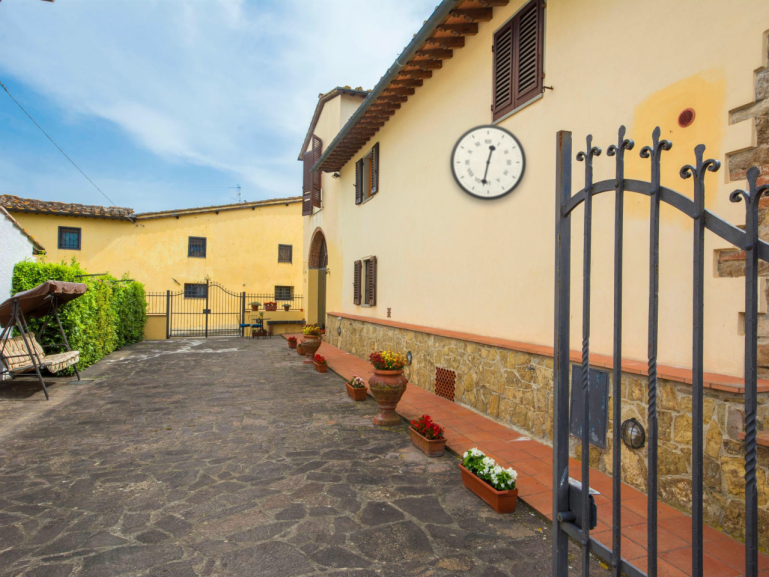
**12:32**
